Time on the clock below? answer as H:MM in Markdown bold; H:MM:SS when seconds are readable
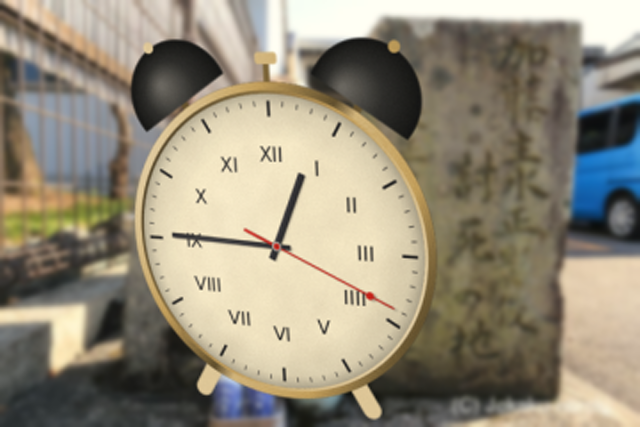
**12:45:19**
